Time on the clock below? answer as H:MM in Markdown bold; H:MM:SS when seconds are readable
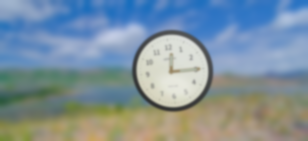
**12:15**
